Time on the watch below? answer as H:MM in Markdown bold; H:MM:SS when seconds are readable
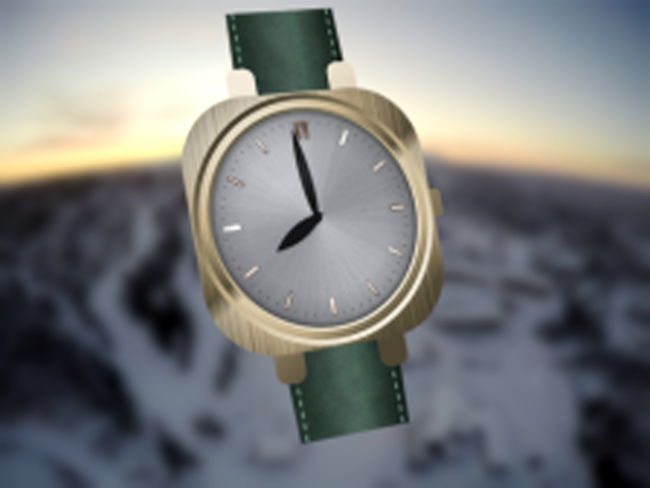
**7:59**
